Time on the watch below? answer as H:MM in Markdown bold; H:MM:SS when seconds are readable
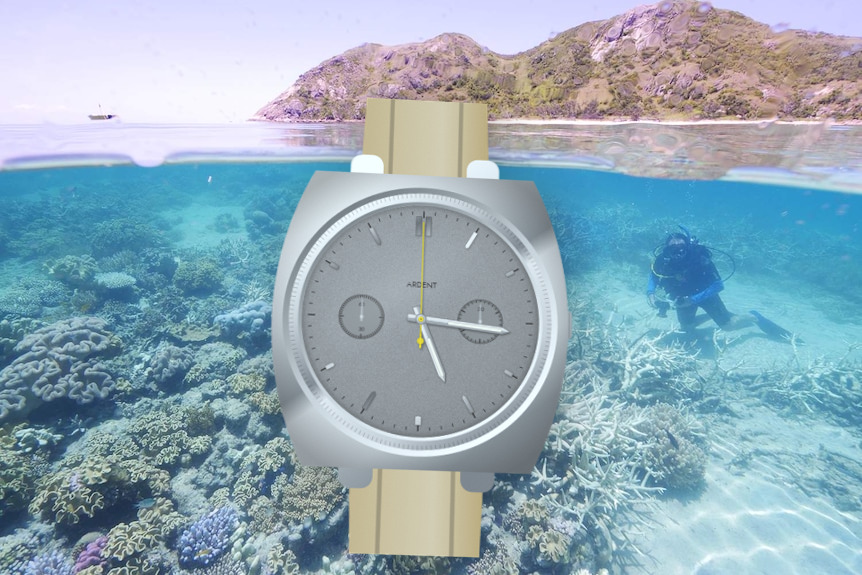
**5:16**
